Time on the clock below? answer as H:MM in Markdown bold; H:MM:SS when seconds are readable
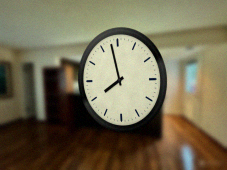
**7:58**
